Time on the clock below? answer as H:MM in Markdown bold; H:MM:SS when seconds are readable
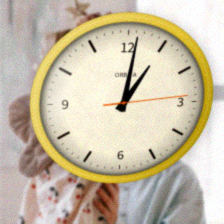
**1:01:14**
